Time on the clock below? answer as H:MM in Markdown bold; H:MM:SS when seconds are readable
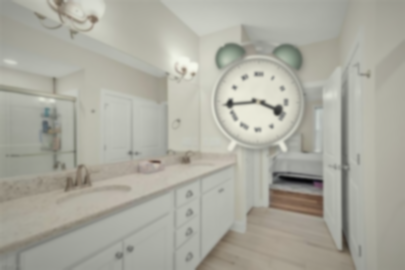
**3:44**
